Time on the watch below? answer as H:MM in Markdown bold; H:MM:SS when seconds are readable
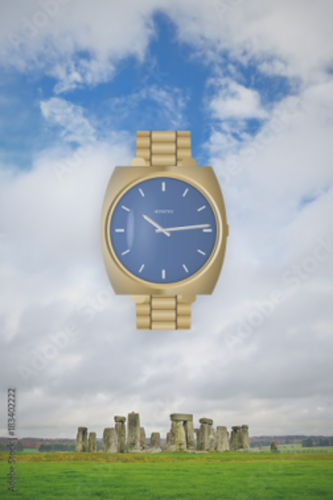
**10:14**
